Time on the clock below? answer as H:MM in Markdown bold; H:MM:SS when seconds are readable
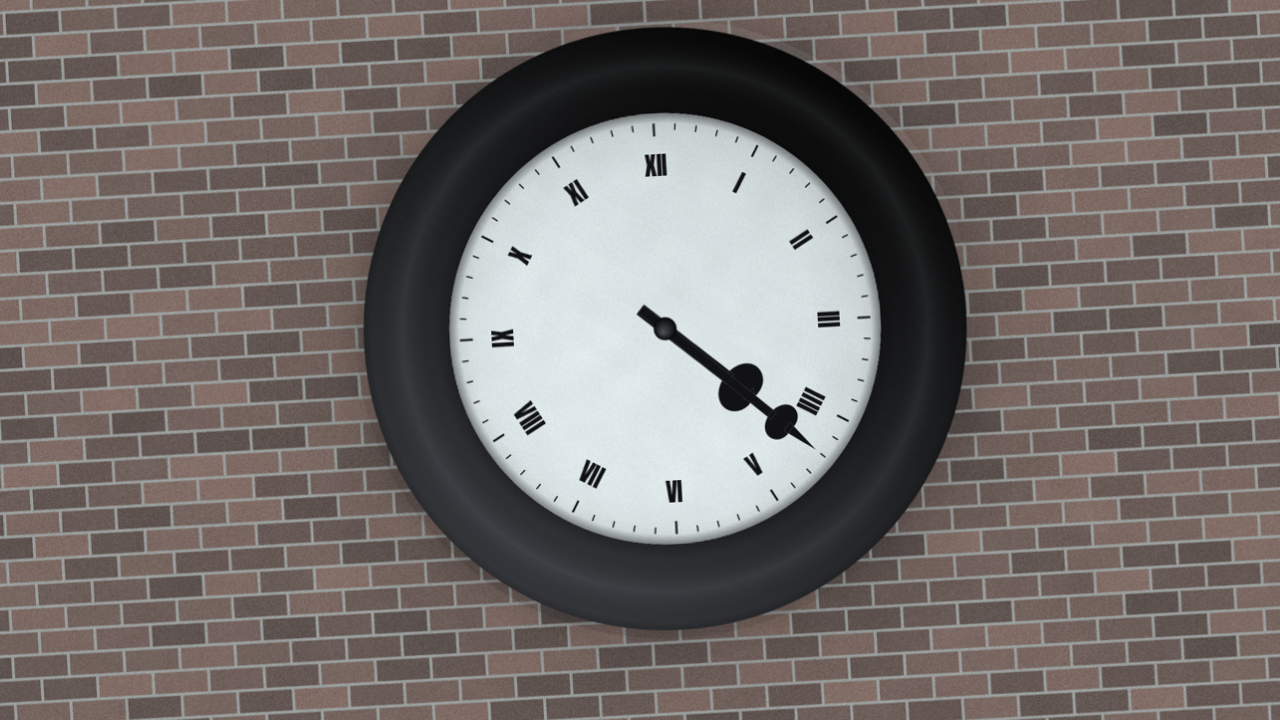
**4:22**
